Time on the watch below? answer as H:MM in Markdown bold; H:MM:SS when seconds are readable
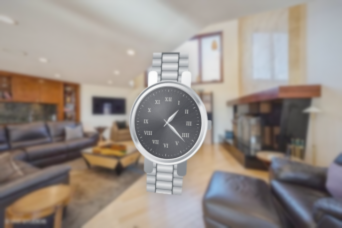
**1:22**
